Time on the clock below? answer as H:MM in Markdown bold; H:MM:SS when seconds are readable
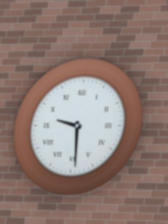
**9:29**
